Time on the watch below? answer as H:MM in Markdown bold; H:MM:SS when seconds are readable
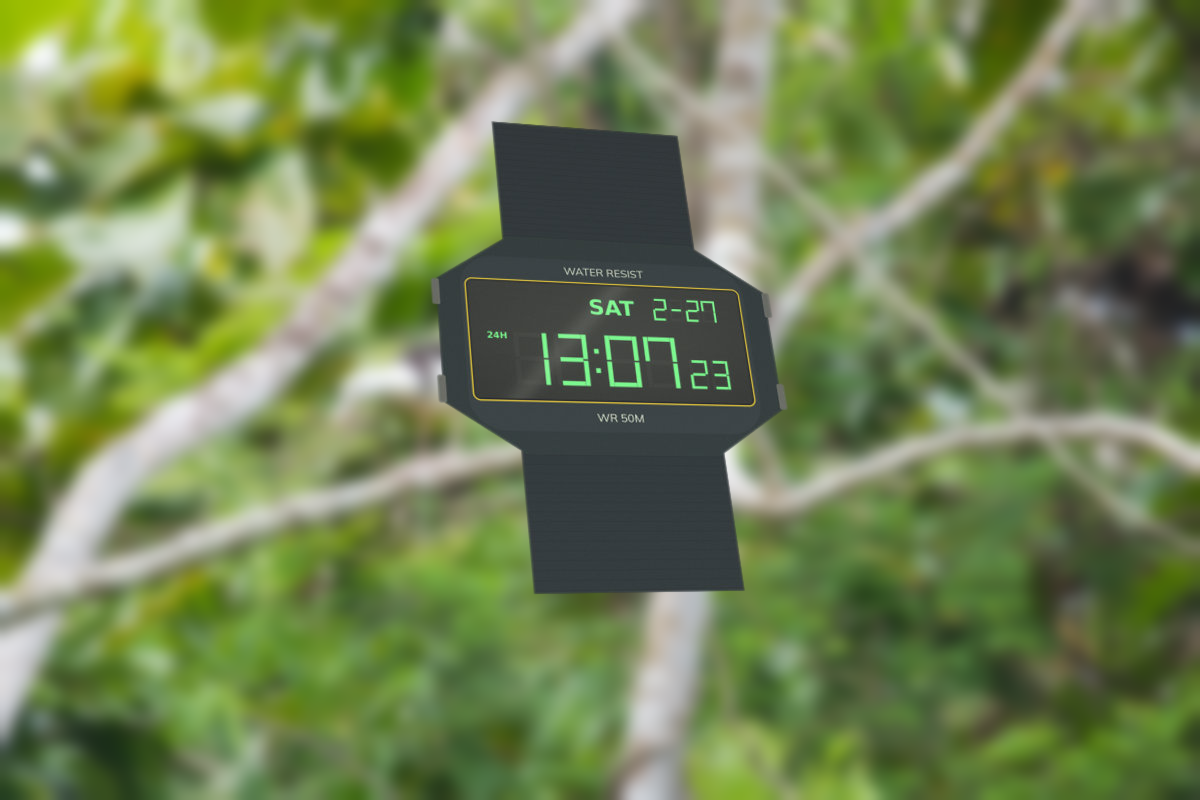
**13:07:23**
